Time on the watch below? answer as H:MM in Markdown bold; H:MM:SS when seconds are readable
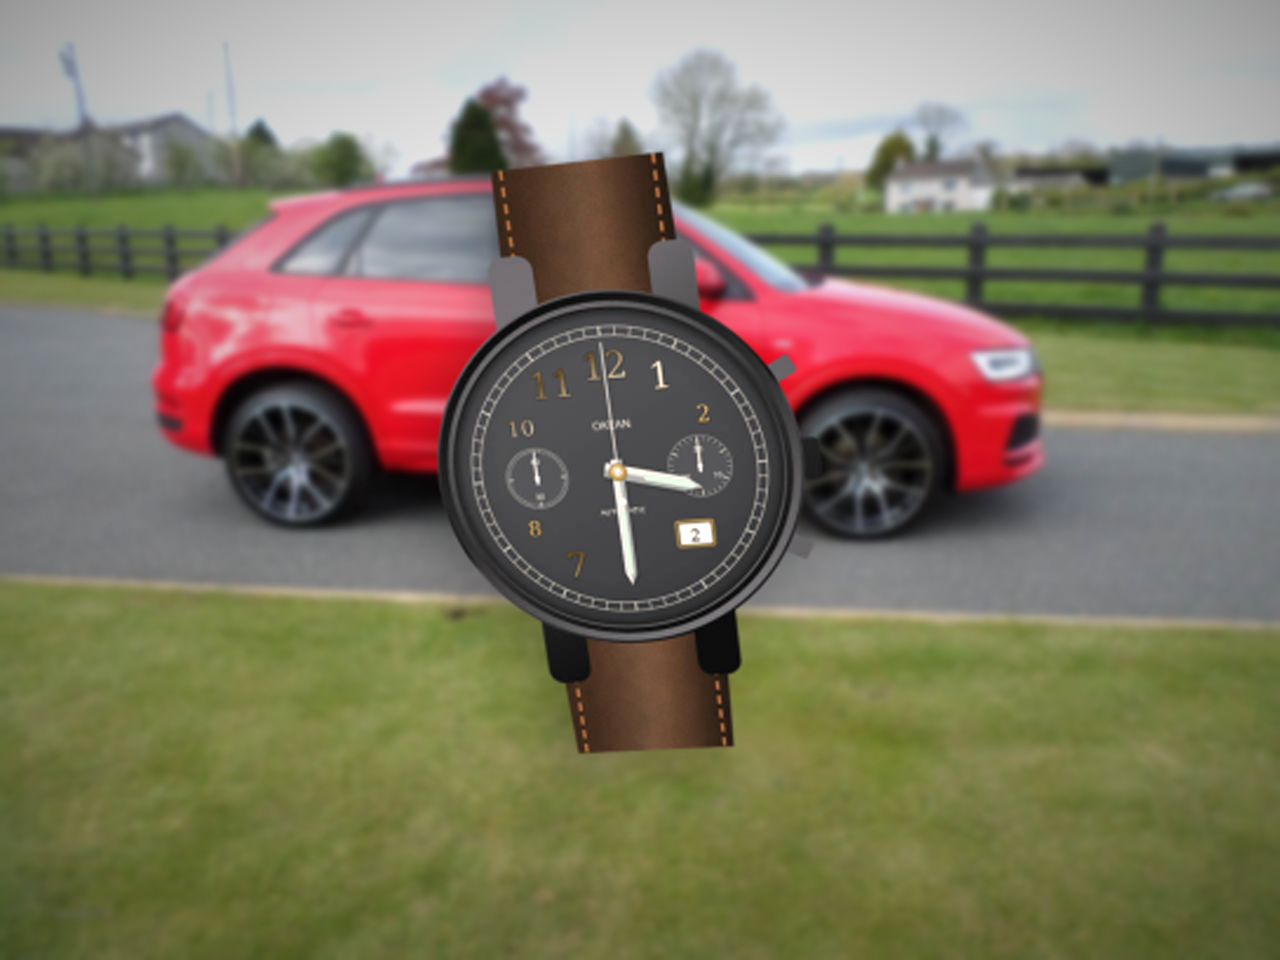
**3:30**
